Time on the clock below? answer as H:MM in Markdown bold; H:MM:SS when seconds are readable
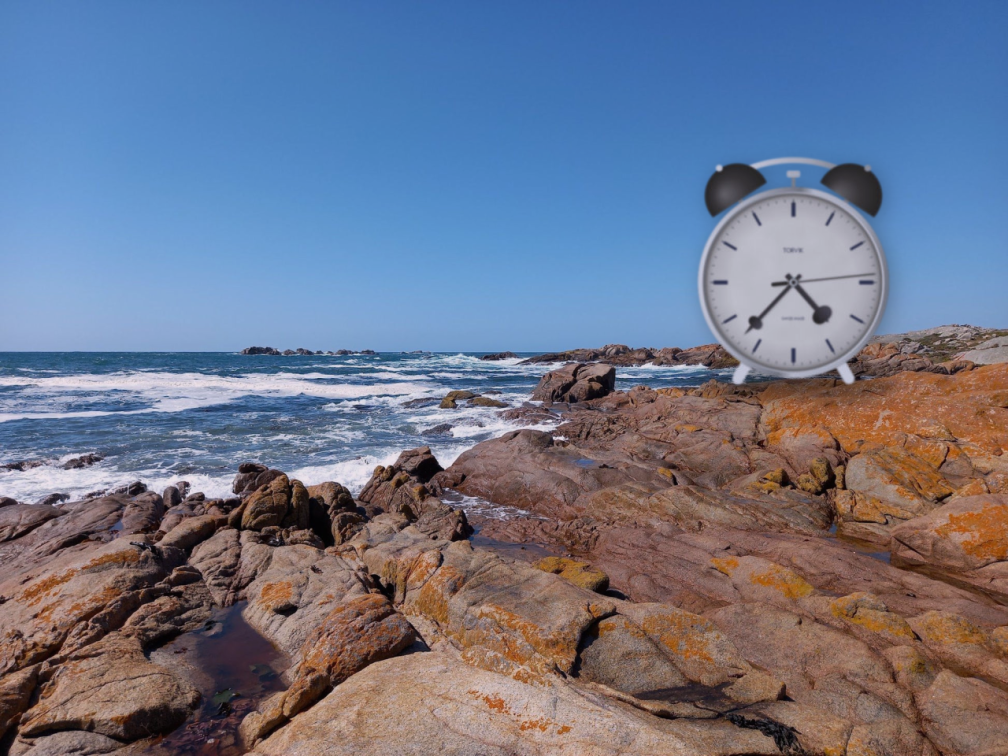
**4:37:14**
